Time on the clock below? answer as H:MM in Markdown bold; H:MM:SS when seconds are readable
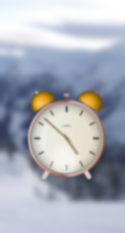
**4:52**
